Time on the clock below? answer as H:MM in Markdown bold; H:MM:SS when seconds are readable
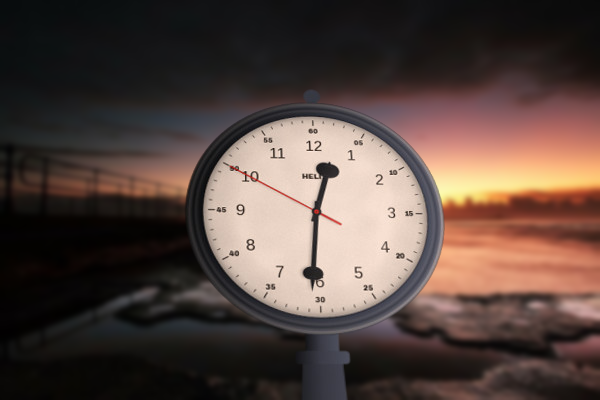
**12:30:50**
